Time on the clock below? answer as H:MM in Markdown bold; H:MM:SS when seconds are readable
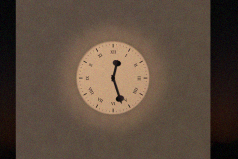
**12:27**
